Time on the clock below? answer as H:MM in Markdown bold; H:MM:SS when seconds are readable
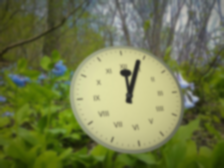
**12:04**
